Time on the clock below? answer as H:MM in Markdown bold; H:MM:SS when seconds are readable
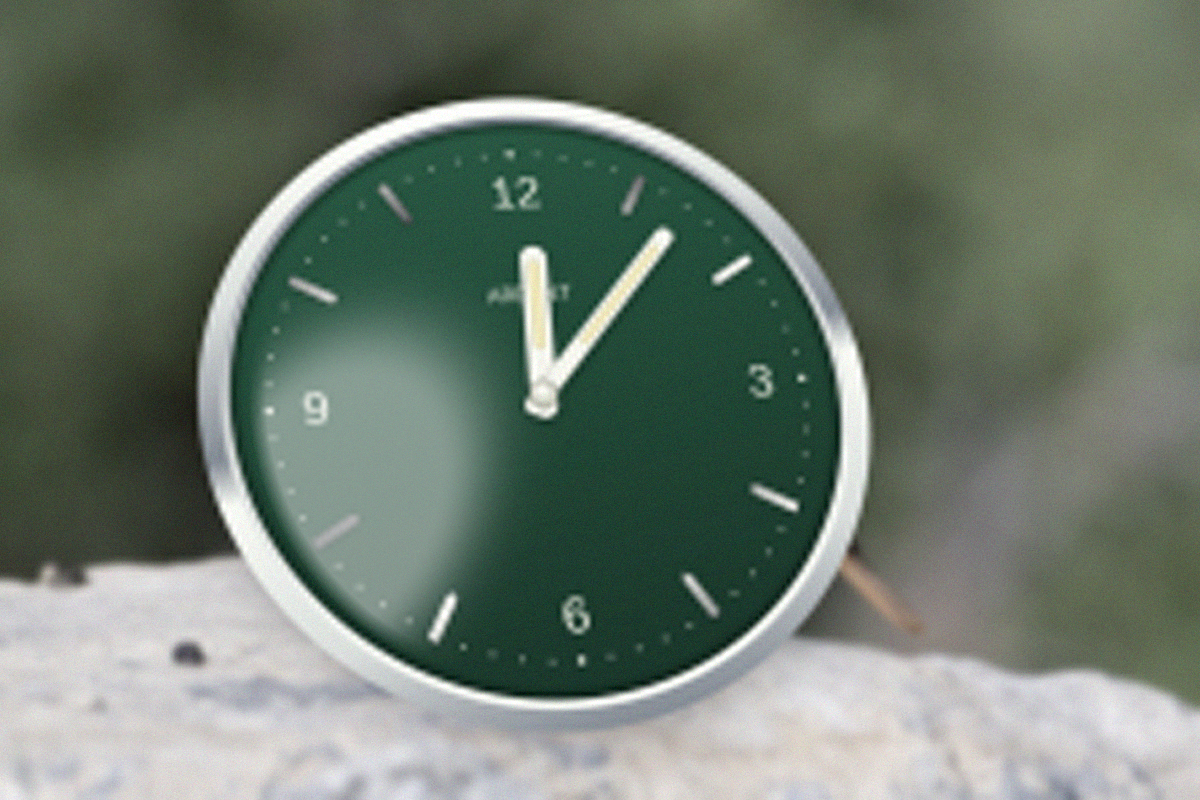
**12:07**
